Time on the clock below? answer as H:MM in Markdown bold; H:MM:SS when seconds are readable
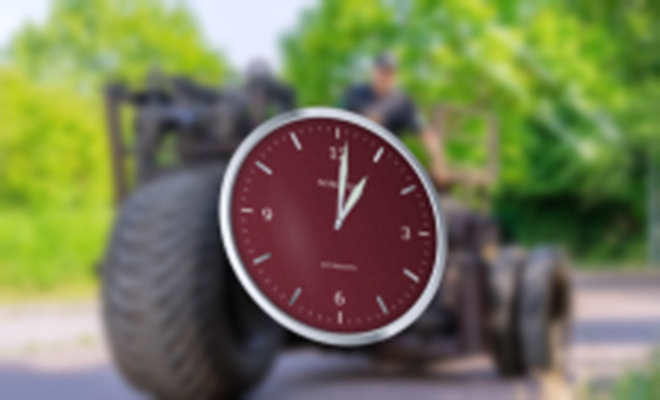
**1:01**
